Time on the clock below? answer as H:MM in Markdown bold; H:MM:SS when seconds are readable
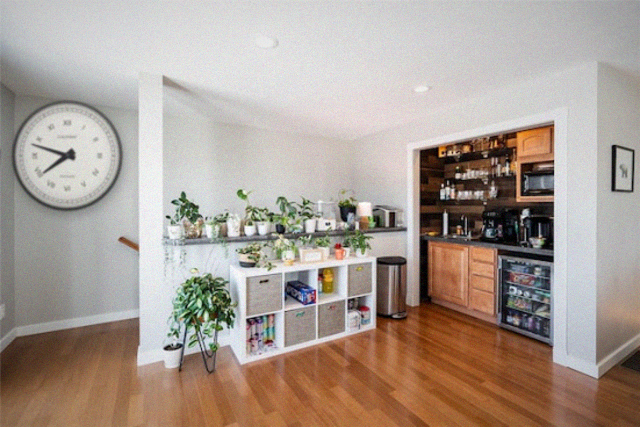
**7:48**
